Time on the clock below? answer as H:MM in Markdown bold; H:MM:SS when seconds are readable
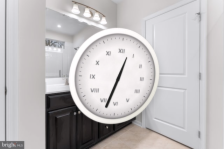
**12:33**
